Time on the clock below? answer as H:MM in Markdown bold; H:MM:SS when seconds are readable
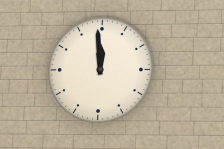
**11:59**
